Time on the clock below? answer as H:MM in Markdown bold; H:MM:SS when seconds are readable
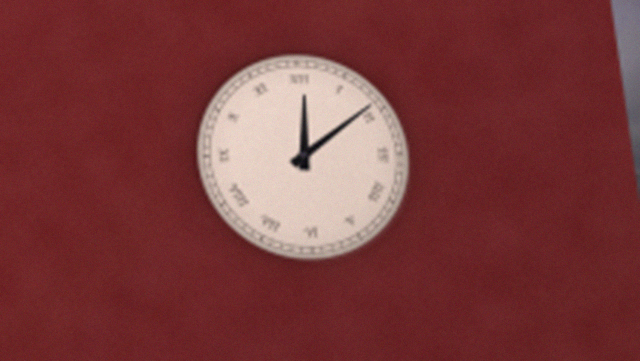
**12:09**
